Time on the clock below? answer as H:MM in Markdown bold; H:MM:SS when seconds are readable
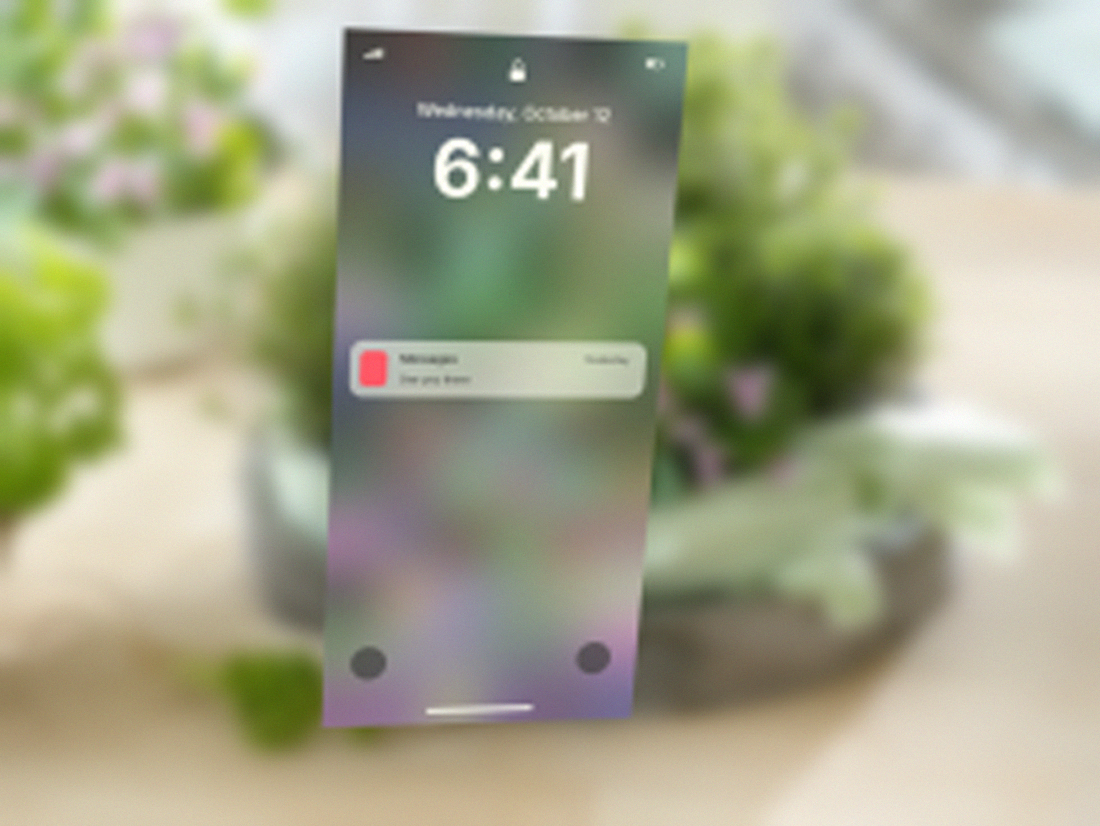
**6:41**
